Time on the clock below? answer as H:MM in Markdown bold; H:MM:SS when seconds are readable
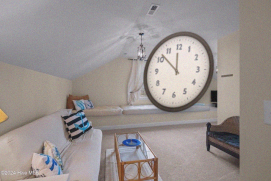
**11:52**
